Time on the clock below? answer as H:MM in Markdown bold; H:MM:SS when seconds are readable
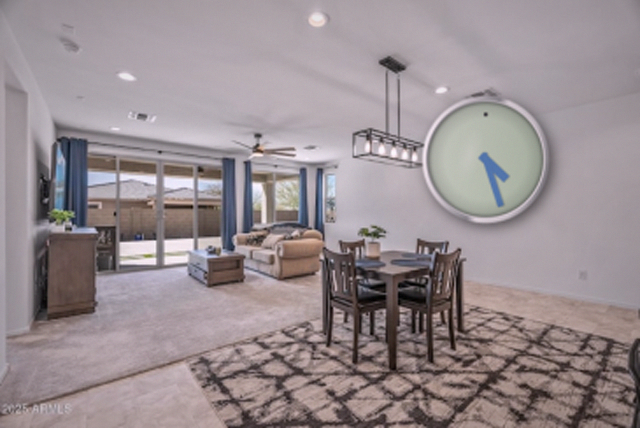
**4:27**
